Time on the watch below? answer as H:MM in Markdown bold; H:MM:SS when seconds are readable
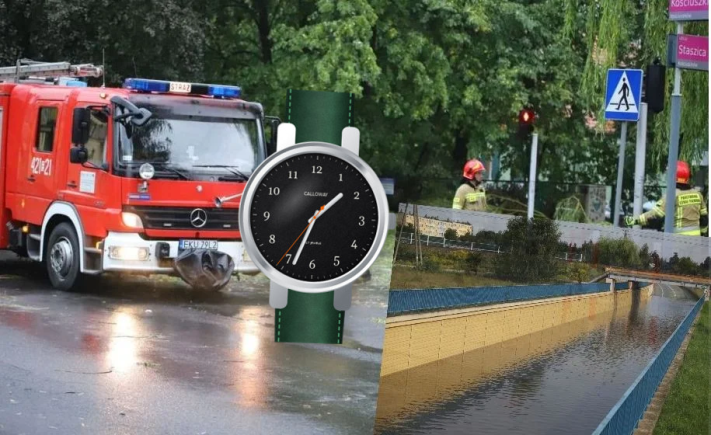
**1:33:36**
